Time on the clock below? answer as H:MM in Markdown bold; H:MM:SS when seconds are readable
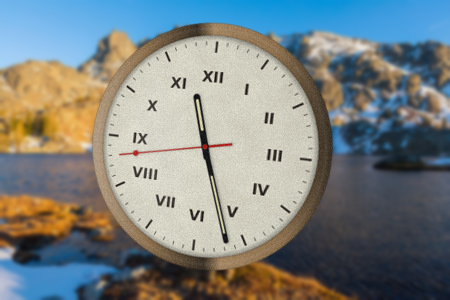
**11:26:43**
